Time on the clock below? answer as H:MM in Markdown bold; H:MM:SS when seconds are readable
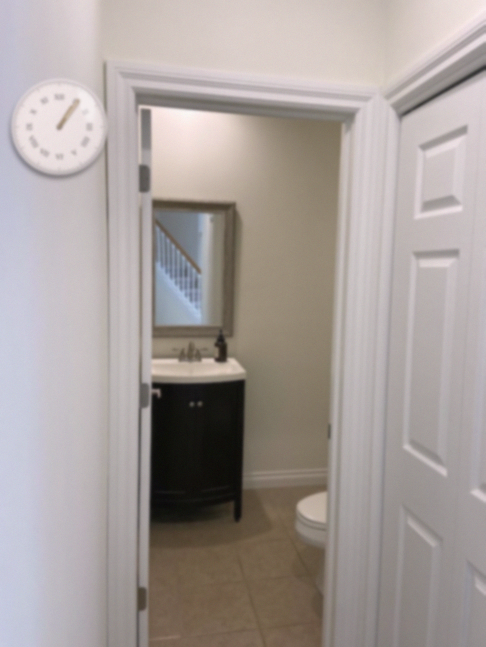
**1:06**
